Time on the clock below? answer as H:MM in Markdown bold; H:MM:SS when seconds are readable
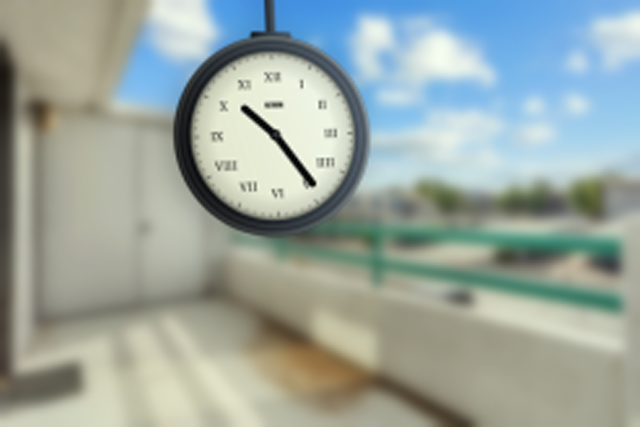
**10:24**
